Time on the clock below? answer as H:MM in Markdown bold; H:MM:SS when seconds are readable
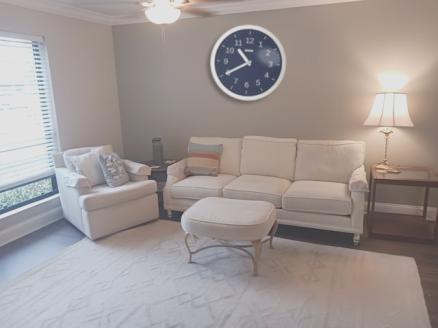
**10:40**
